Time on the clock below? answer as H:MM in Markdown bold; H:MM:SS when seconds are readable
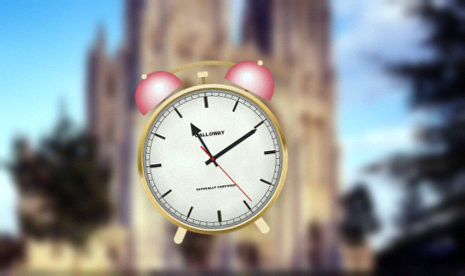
**11:10:24**
